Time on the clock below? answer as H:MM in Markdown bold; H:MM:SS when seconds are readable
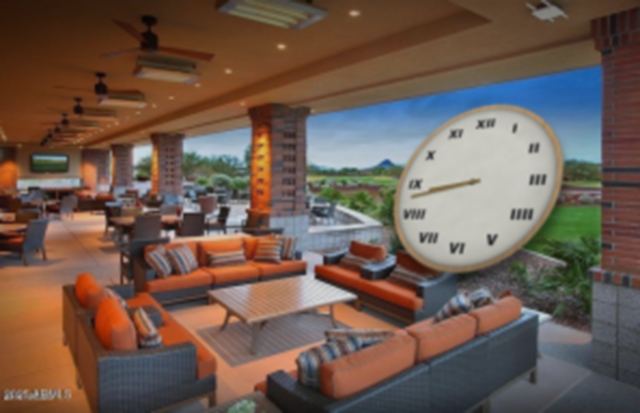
**8:43**
